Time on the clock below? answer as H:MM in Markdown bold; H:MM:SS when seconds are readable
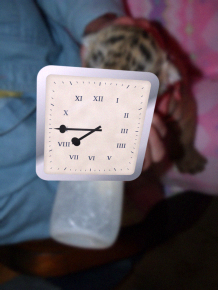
**7:45**
